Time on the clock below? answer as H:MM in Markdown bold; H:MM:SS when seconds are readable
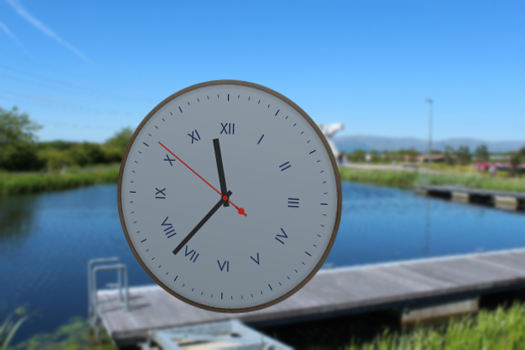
**11:36:51**
